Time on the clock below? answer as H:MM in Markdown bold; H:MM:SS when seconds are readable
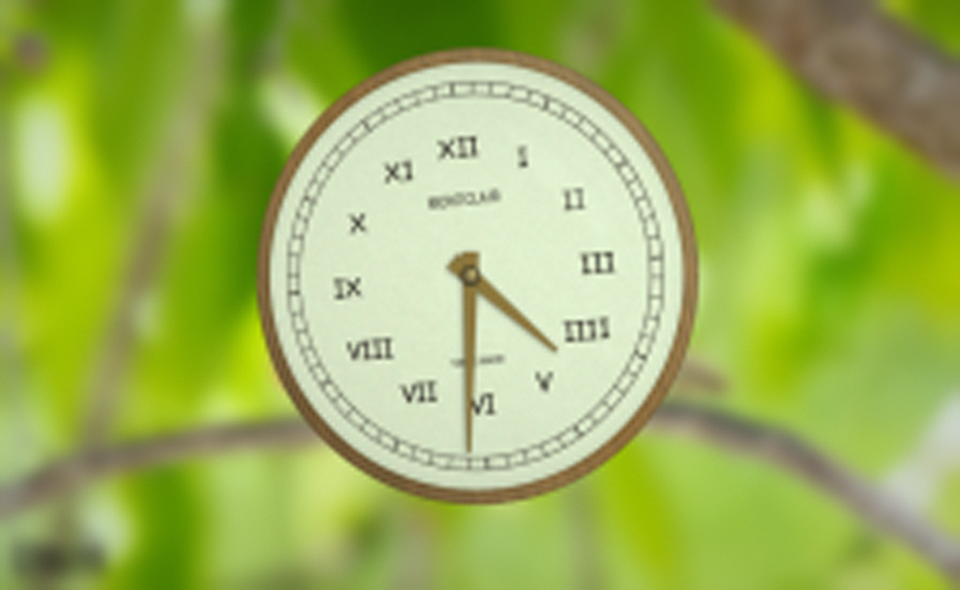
**4:31**
